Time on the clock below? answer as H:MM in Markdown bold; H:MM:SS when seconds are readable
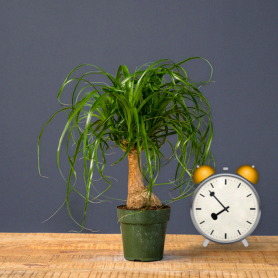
**7:53**
